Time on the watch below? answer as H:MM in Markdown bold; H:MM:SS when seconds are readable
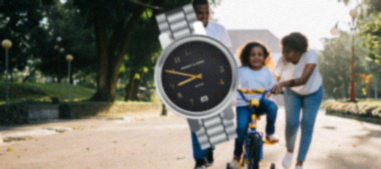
**8:50**
